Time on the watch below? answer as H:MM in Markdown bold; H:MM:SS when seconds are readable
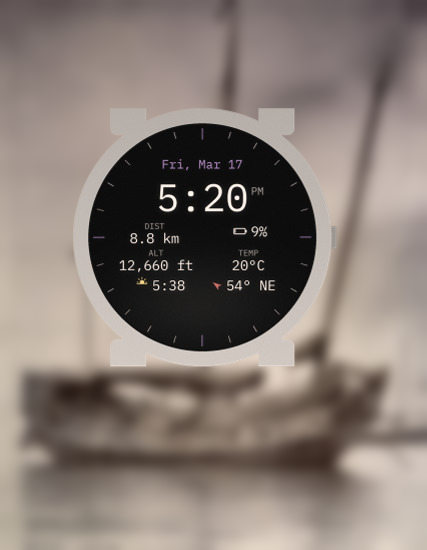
**5:20**
